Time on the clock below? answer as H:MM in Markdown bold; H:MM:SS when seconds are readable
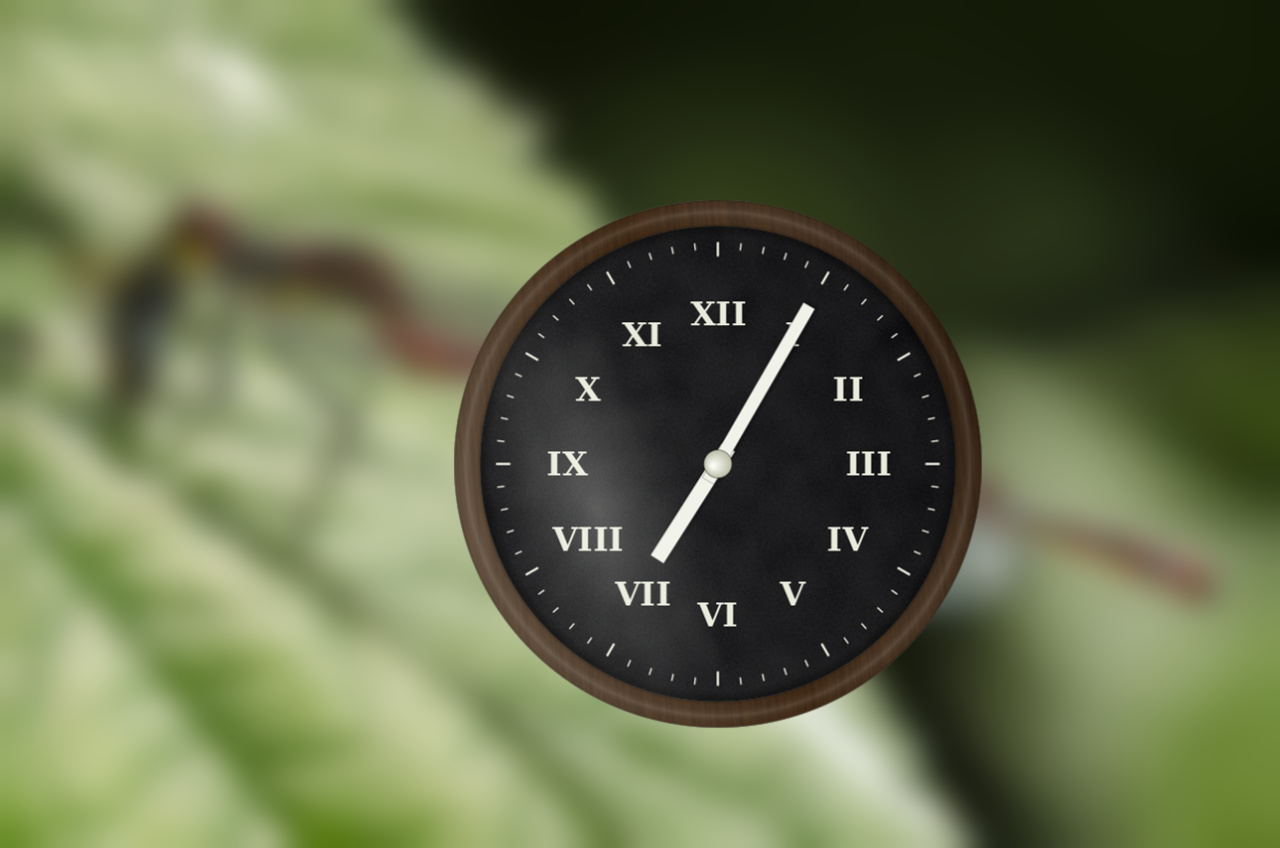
**7:05**
